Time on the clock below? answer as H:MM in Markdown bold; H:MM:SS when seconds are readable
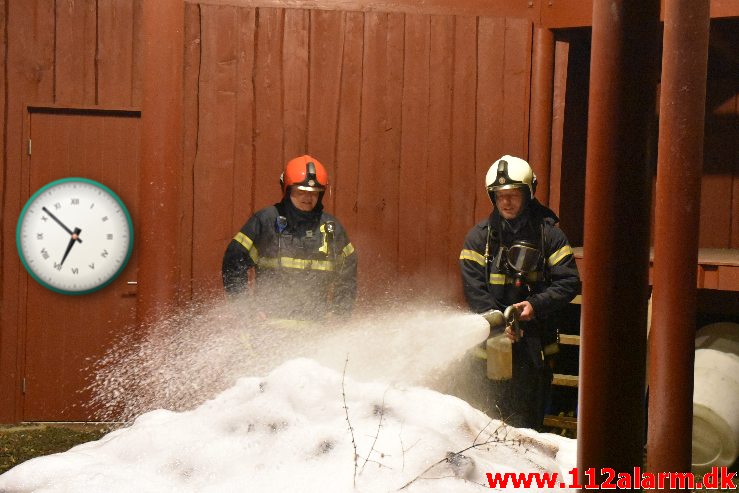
**6:52**
